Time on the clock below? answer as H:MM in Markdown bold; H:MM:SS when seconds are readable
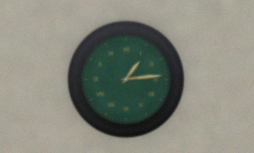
**1:14**
